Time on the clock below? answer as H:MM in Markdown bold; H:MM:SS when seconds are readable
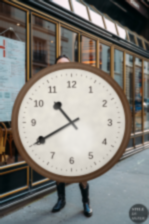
**10:40**
